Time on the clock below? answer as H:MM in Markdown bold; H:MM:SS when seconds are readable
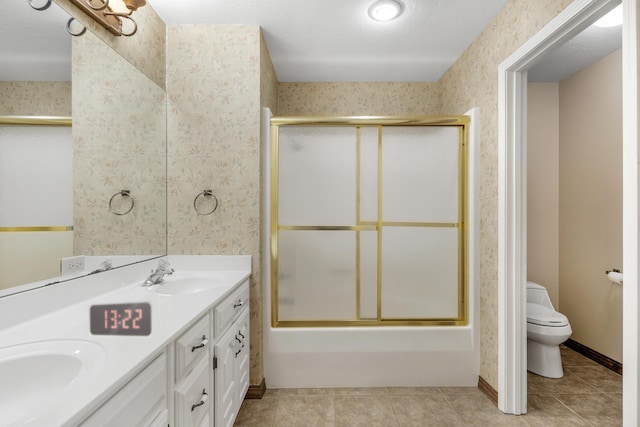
**13:22**
